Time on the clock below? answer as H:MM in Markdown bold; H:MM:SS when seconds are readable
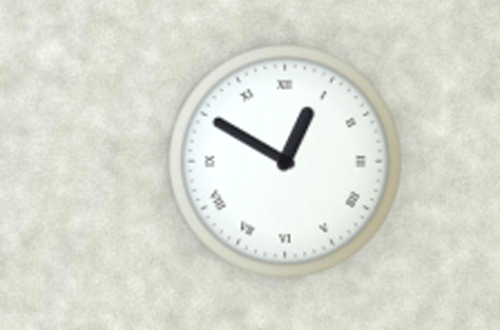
**12:50**
